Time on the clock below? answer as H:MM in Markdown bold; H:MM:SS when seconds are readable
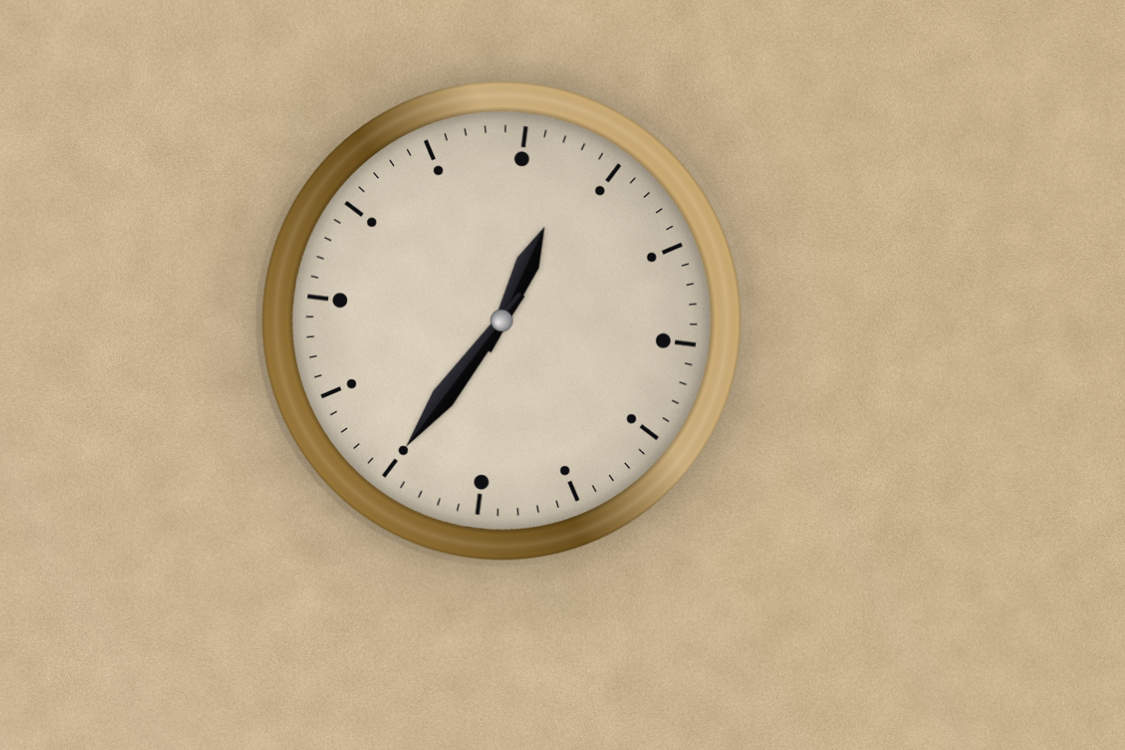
**12:35**
